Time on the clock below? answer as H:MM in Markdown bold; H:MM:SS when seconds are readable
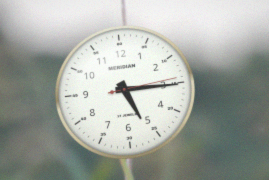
**5:15:14**
